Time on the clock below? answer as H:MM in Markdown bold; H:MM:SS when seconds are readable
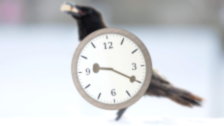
**9:20**
